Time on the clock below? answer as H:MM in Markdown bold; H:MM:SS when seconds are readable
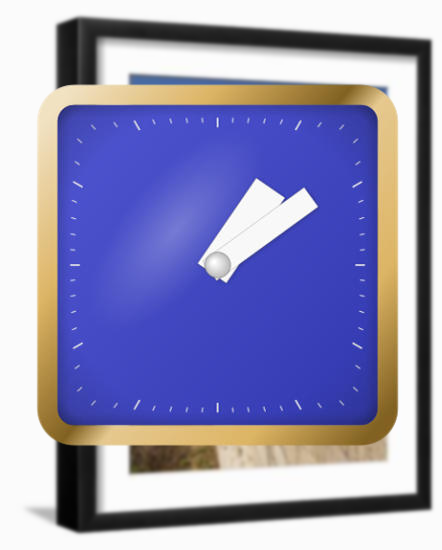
**1:09**
